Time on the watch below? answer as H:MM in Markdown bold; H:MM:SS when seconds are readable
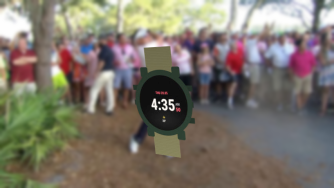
**4:35**
